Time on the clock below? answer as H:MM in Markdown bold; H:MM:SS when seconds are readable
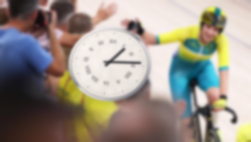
**1:14**
